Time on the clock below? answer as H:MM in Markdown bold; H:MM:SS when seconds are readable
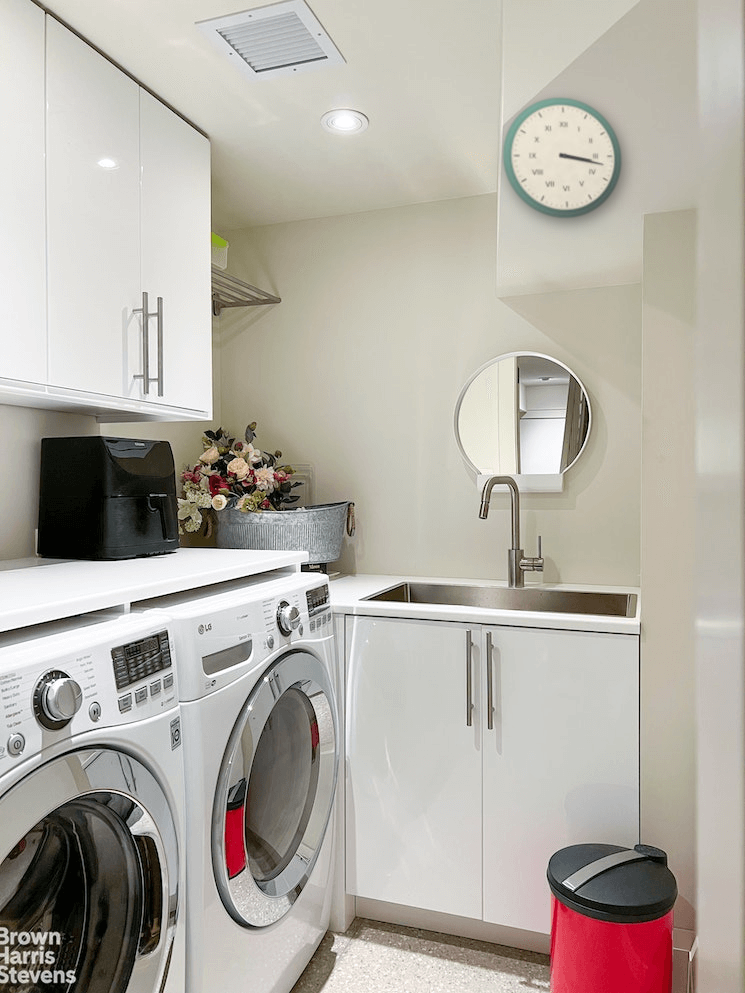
**3:17**
